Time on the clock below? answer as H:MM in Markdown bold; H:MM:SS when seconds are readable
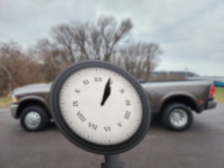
**1:04**
